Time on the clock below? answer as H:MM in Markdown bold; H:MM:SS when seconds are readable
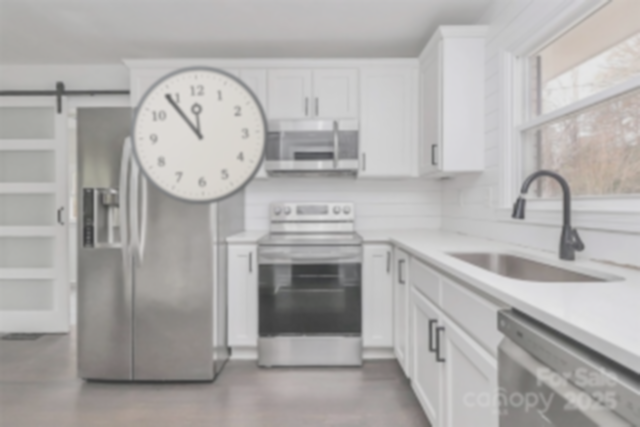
**11:54**
